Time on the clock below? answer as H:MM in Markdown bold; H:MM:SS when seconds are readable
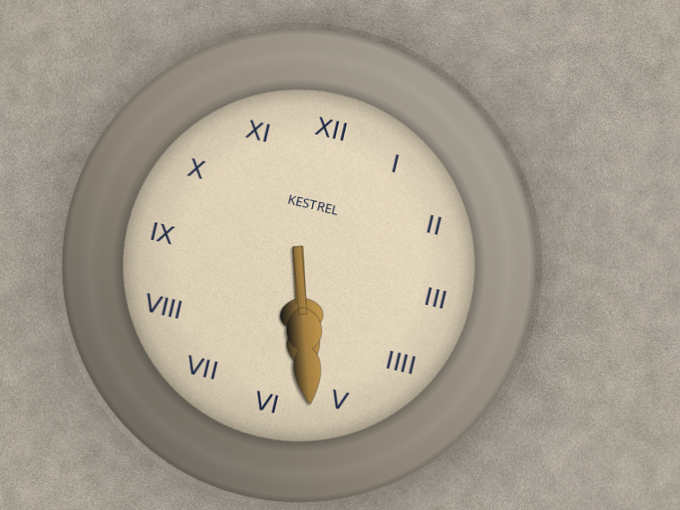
**5:27**
